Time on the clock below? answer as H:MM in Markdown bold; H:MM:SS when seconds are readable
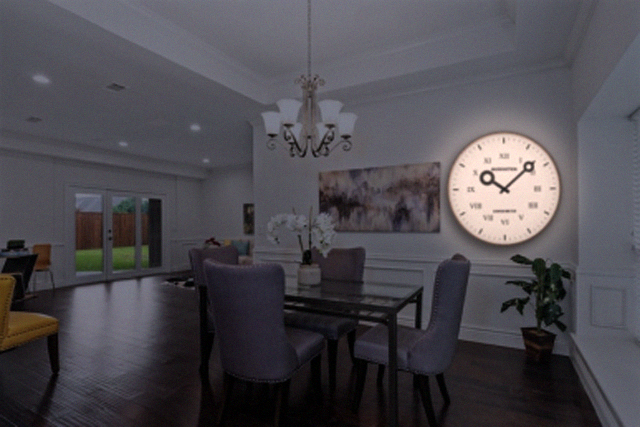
**10:08**
